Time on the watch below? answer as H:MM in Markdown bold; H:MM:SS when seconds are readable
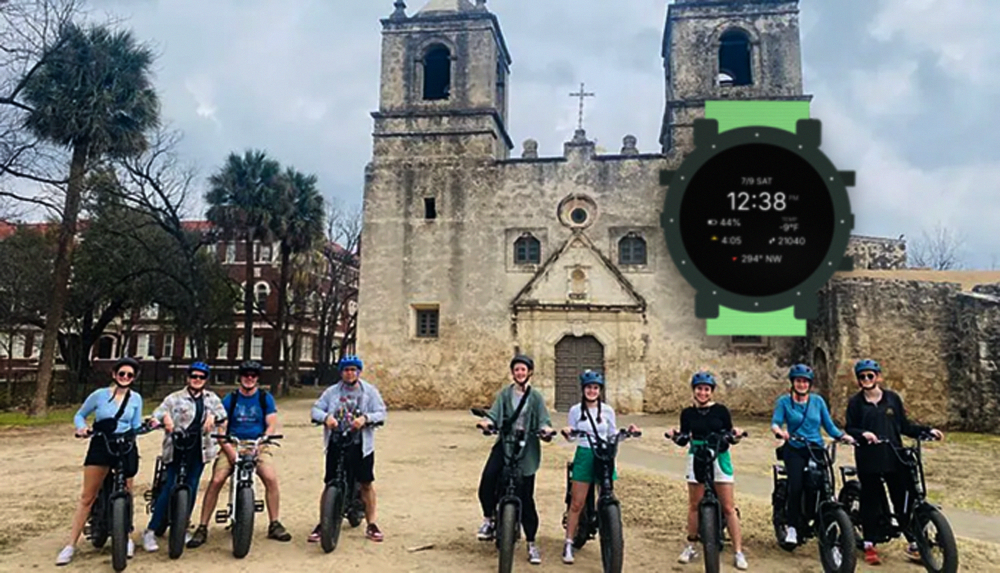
**12:38**
